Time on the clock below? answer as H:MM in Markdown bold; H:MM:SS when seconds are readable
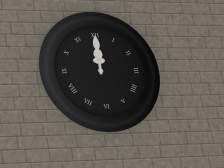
**12:00**
